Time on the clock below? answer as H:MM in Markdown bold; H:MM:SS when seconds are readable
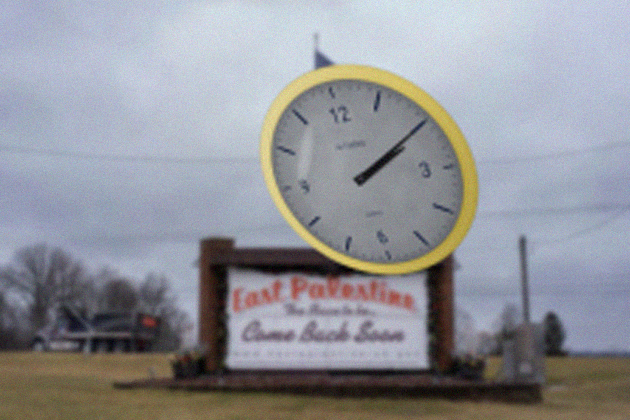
**2:10**
